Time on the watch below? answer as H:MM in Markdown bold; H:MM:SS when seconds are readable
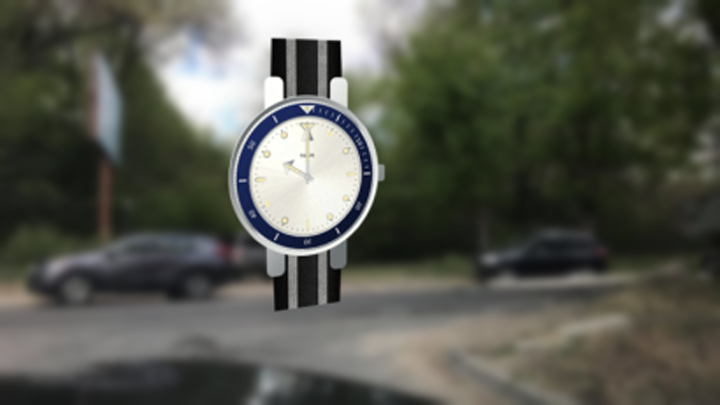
**10:00**
